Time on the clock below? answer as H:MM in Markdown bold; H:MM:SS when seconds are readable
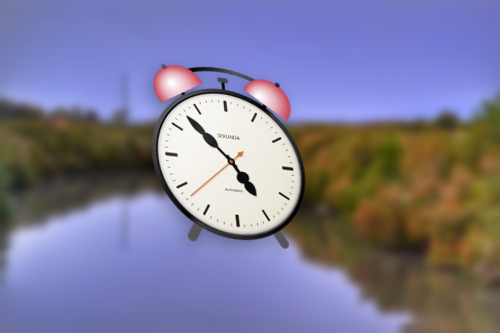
**4:52:38**
